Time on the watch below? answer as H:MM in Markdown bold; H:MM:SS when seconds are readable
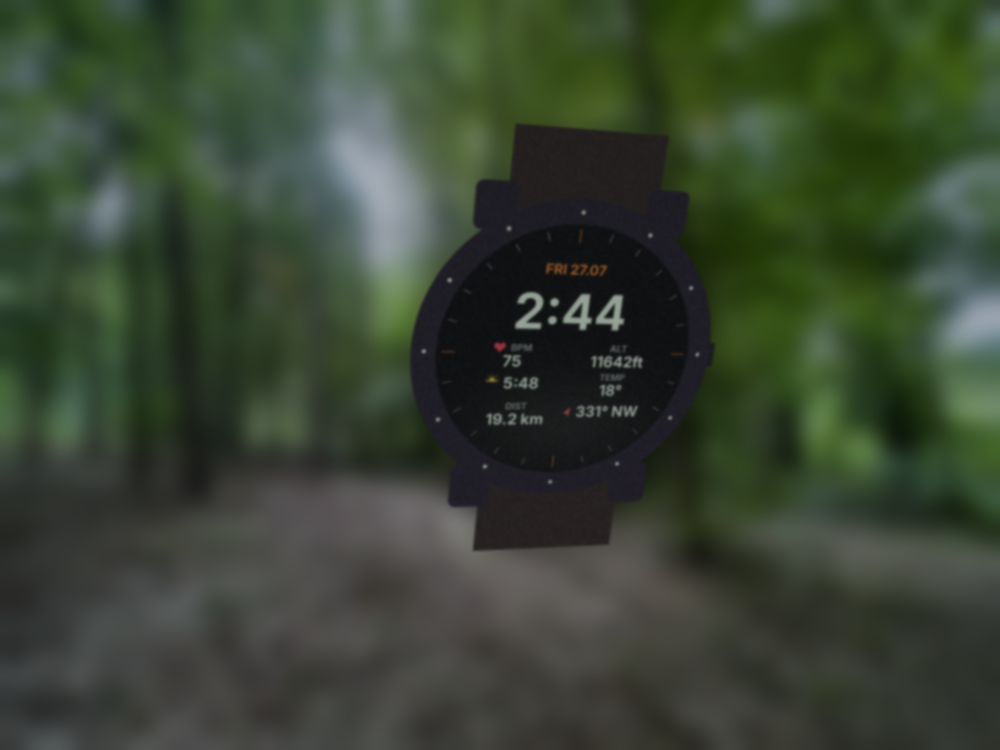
**2:44**
